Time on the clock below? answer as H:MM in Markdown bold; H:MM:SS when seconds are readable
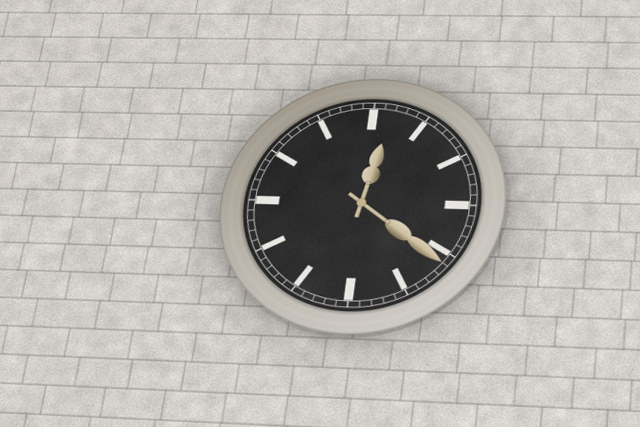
**12:21**
